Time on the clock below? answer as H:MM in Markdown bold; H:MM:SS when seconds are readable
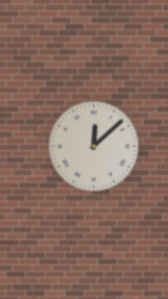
**12:08**
